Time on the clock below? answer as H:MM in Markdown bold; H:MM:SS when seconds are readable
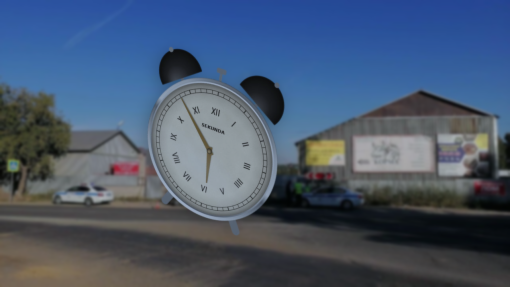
**5:53**
